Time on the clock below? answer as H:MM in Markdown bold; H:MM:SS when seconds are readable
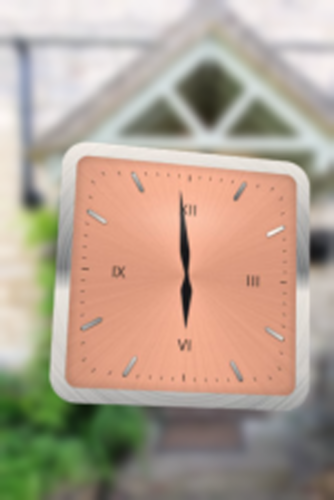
**5:59**
